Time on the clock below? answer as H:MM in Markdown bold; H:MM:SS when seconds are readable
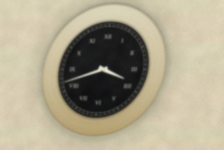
**3:42**
